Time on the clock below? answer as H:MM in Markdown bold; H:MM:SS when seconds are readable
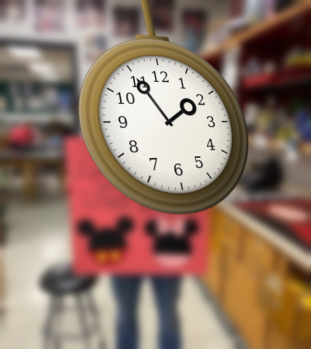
**1:55**
